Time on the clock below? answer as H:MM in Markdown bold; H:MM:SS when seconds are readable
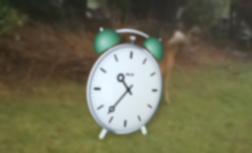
**10:37**
